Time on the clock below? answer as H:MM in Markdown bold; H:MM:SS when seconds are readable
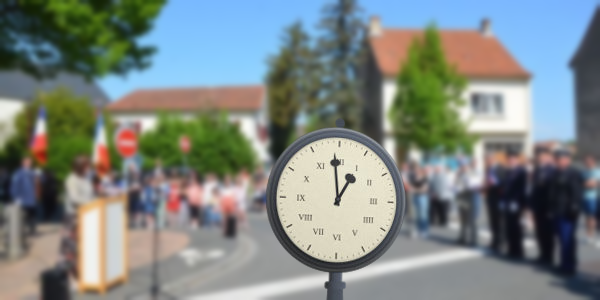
**12:59**
